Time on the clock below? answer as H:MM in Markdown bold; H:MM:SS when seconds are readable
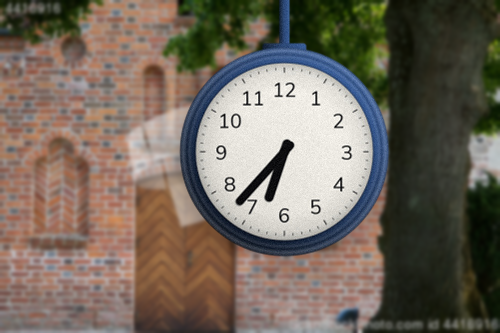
**6:37**
